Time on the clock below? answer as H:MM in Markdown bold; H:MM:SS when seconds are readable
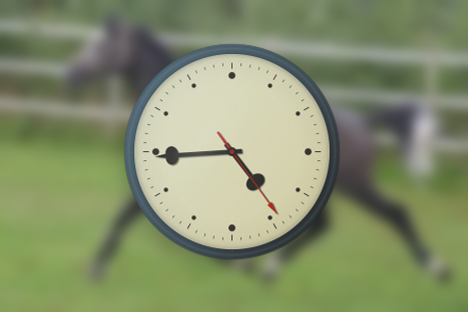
**4:44:24**
